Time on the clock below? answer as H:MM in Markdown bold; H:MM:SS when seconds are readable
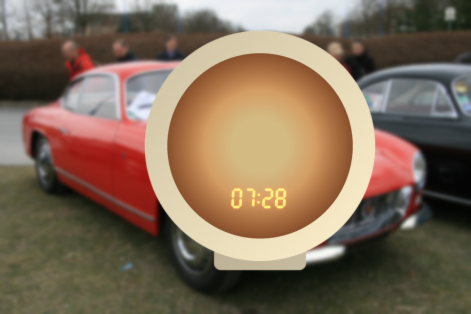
**7:28**
